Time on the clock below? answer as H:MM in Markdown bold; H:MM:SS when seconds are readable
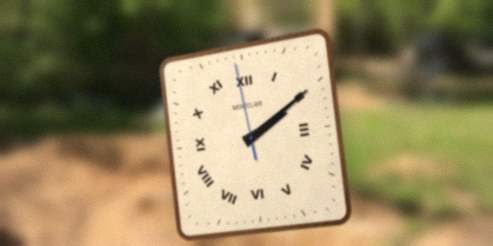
**2:09:59**
